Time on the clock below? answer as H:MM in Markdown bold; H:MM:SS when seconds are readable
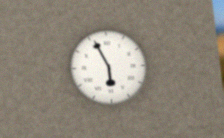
**5:56**
